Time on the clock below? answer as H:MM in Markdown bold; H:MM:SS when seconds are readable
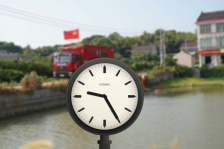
**9:25**
